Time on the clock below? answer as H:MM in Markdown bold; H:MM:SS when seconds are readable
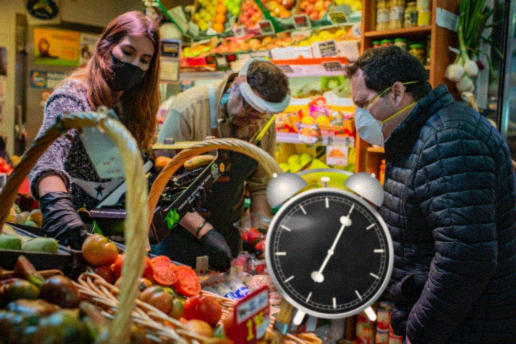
**7:05**
